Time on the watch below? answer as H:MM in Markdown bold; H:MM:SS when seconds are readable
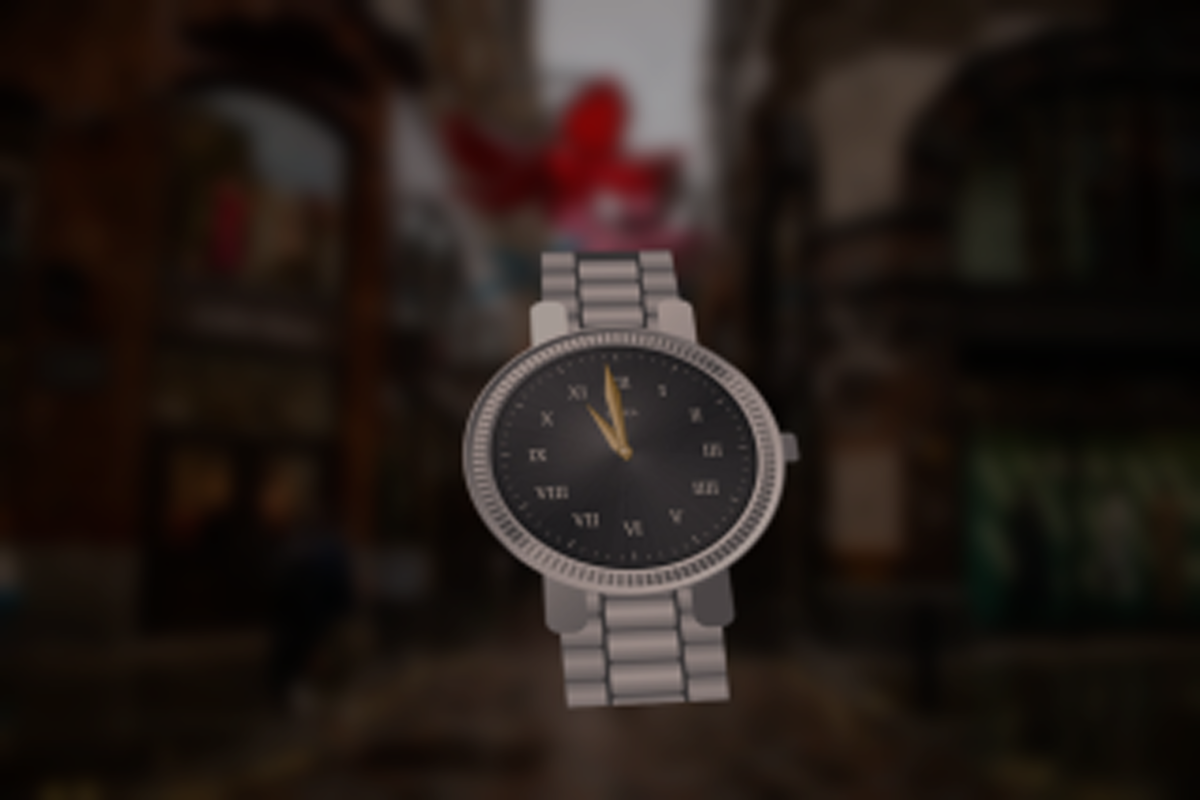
**10:59**
